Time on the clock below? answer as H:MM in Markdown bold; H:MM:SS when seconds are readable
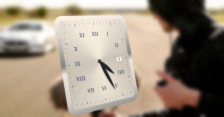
**4:26**
